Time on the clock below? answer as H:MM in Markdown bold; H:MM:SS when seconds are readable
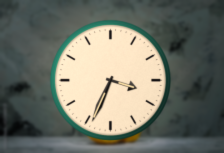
**3:34**
